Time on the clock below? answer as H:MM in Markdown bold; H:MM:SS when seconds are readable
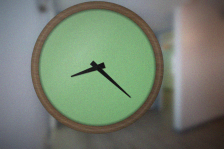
**8:22**
